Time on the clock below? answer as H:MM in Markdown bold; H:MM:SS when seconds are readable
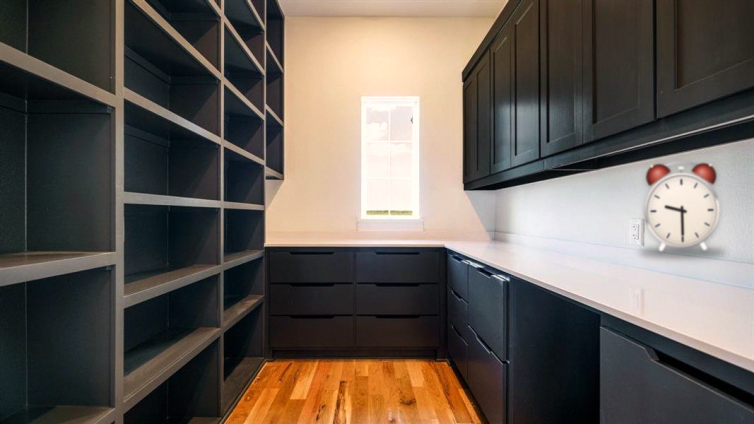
**9:30**
